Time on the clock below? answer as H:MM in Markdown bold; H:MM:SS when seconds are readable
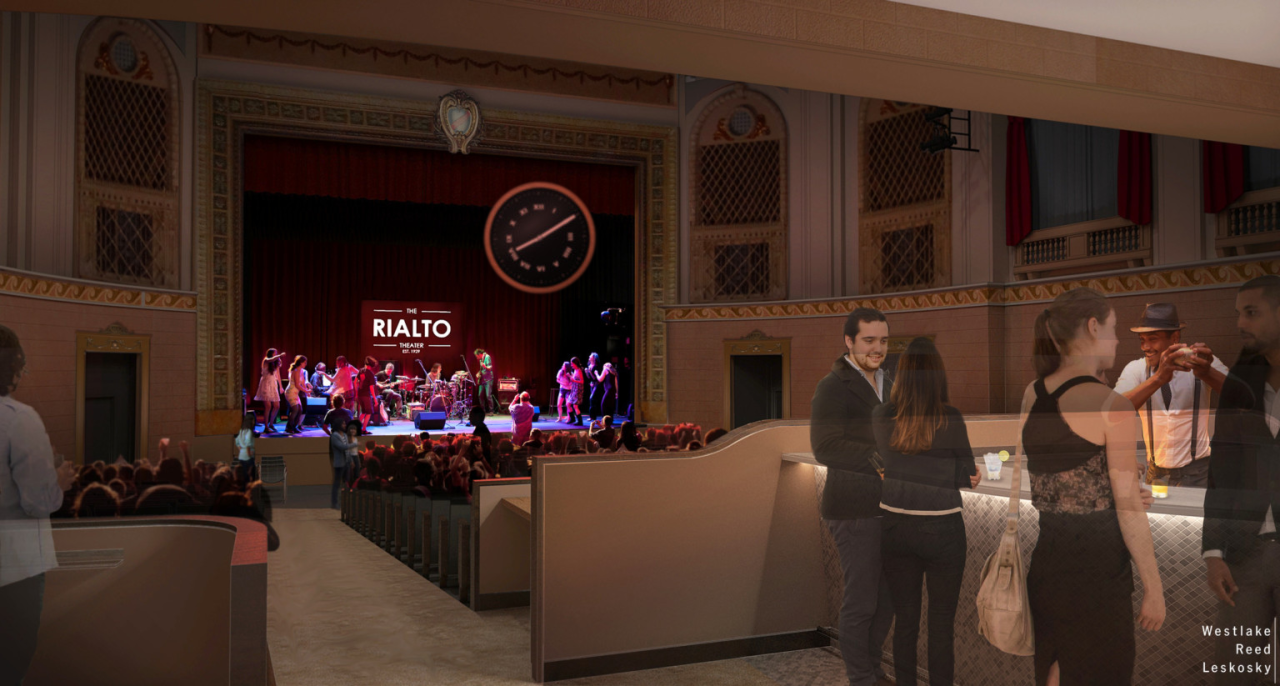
**8:10**
